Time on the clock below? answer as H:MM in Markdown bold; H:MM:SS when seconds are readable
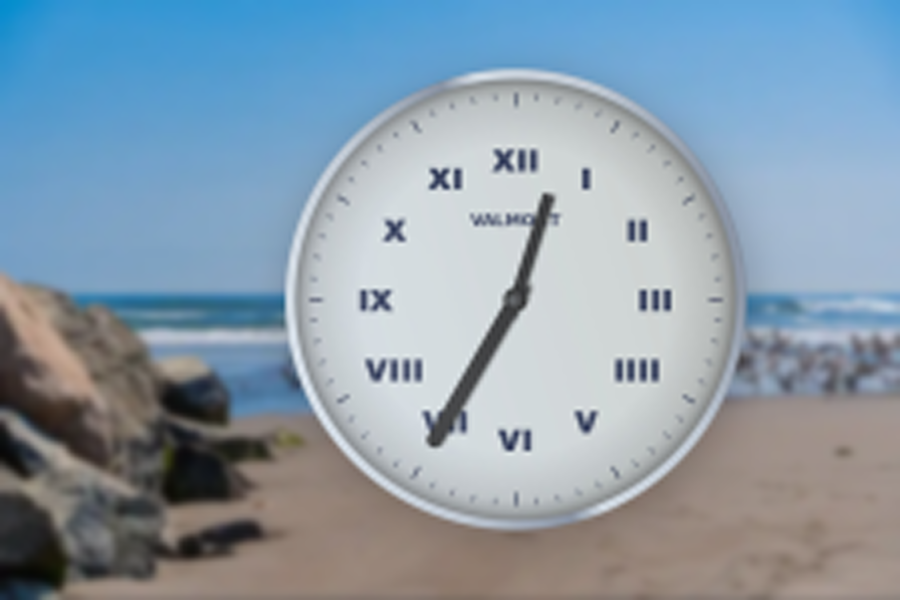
**12:35**
